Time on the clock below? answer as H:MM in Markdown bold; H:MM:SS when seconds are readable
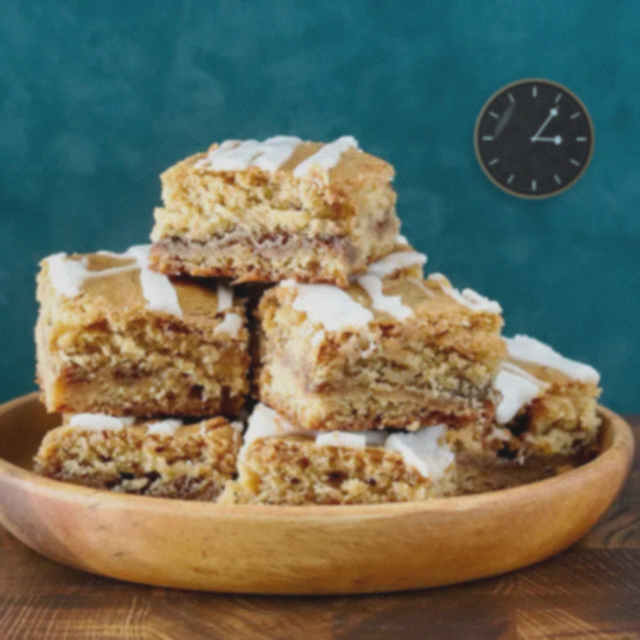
**3:06**
